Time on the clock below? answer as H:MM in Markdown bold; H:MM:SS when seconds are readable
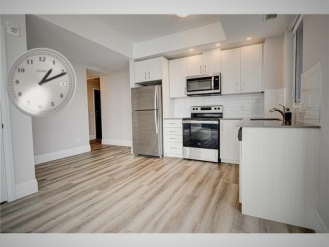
**1:11**
